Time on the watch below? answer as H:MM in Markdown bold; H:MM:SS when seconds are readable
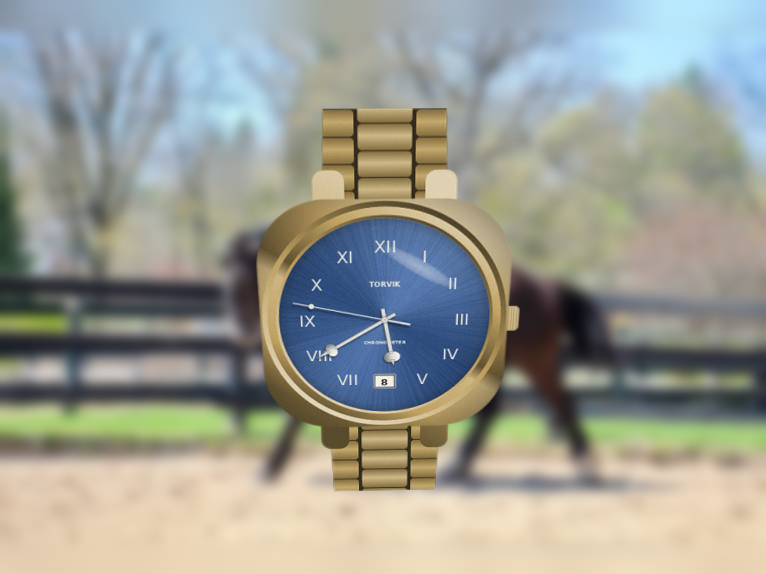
**5:39:47**
